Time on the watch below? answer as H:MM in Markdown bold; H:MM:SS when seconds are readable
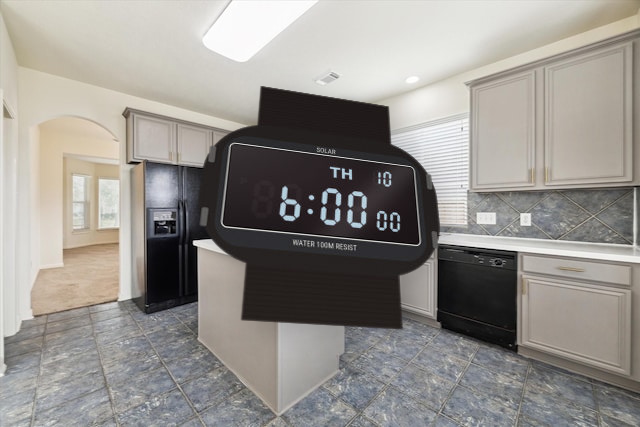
**6:00:00**
